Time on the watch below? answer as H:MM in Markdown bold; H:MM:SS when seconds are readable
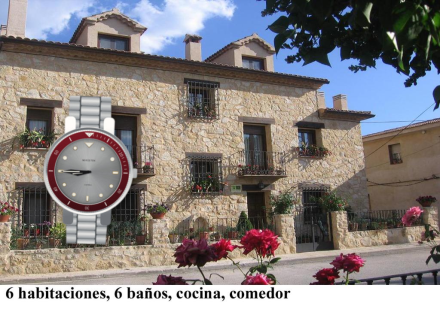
**8:45**
